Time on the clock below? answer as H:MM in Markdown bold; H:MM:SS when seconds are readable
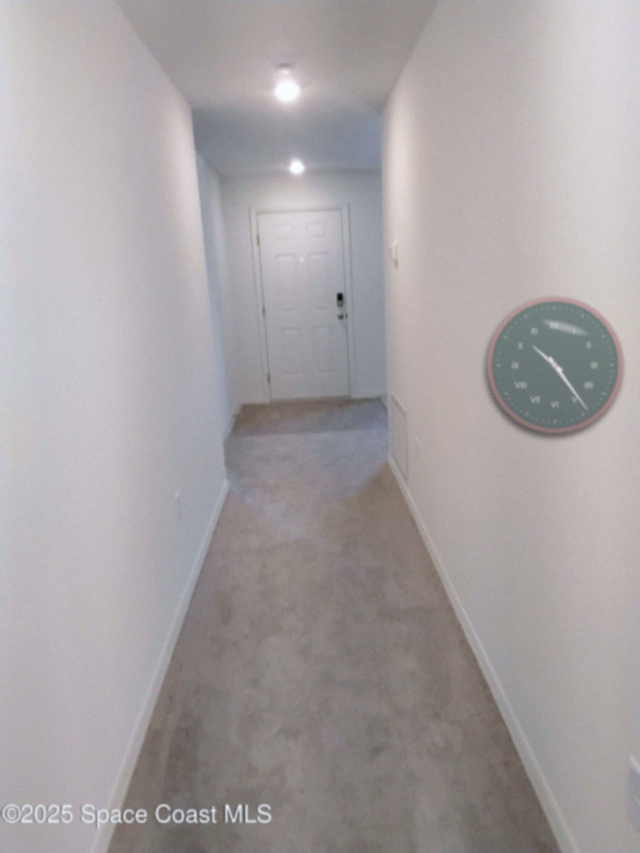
**10:24**
